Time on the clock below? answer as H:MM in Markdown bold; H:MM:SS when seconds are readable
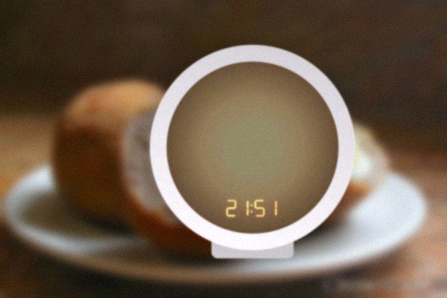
**21:51**
